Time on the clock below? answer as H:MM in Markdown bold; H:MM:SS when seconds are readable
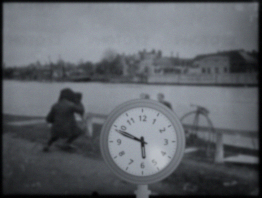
**5:49**
